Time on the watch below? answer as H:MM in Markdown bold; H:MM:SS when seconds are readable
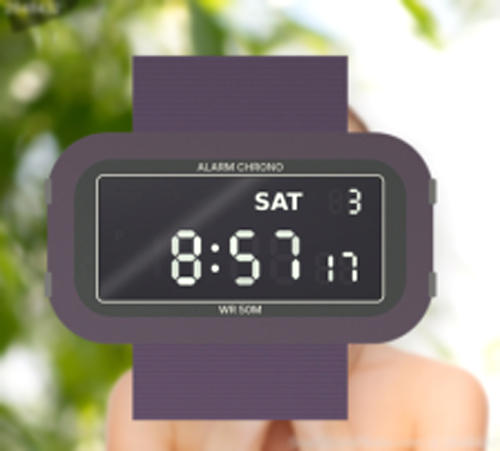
**8:57:17**
